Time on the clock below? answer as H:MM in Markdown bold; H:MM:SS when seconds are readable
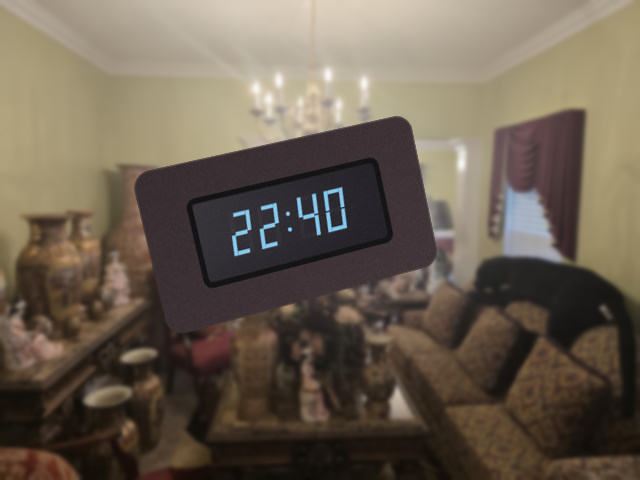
**22:40**
